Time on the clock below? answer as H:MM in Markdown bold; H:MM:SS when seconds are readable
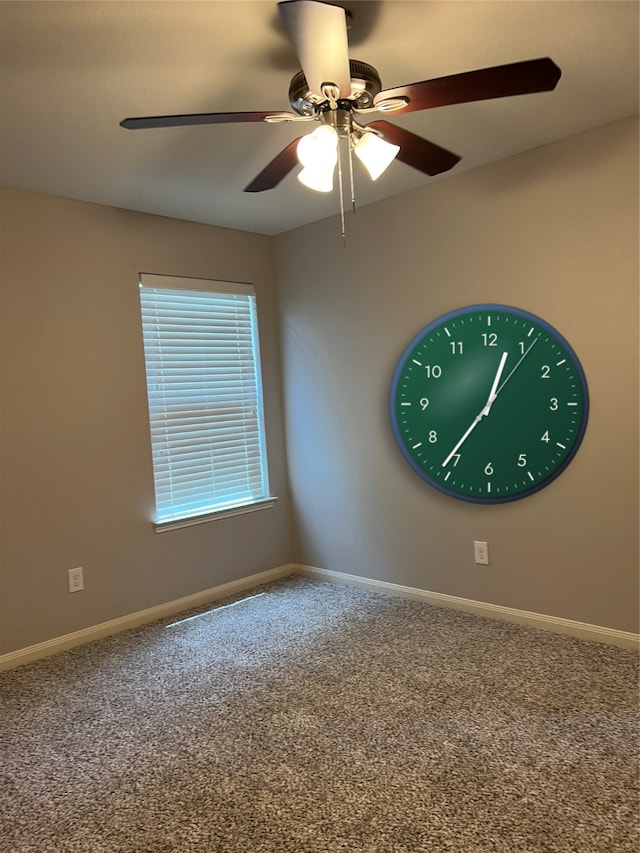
**12:36:06**
